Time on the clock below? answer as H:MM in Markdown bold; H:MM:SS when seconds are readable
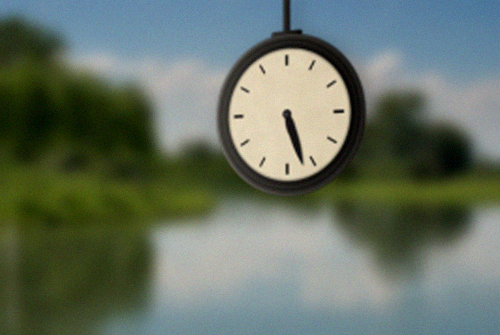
**5:27**
